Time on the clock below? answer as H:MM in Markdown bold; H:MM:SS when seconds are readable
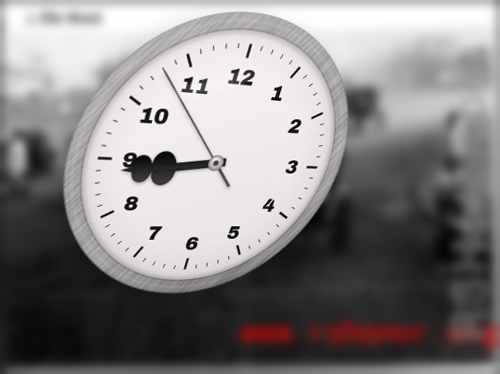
**8:43:53**
